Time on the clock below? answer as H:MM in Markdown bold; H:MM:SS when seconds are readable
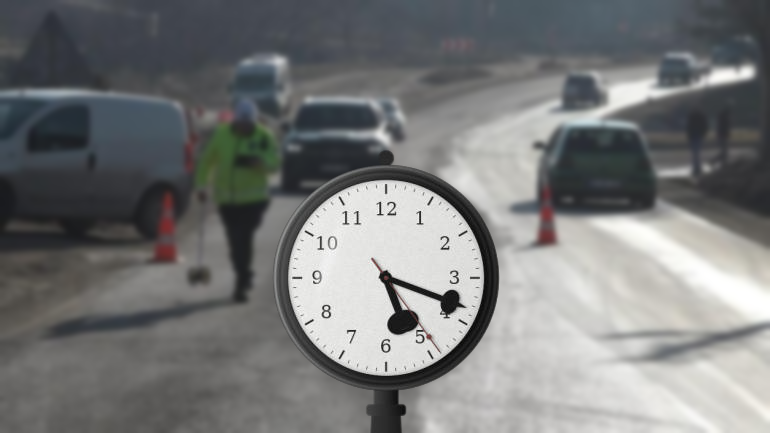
**5:18:24**
